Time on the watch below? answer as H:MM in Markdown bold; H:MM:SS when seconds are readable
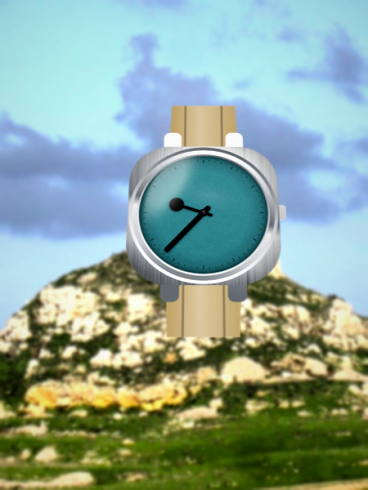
**9:37**
